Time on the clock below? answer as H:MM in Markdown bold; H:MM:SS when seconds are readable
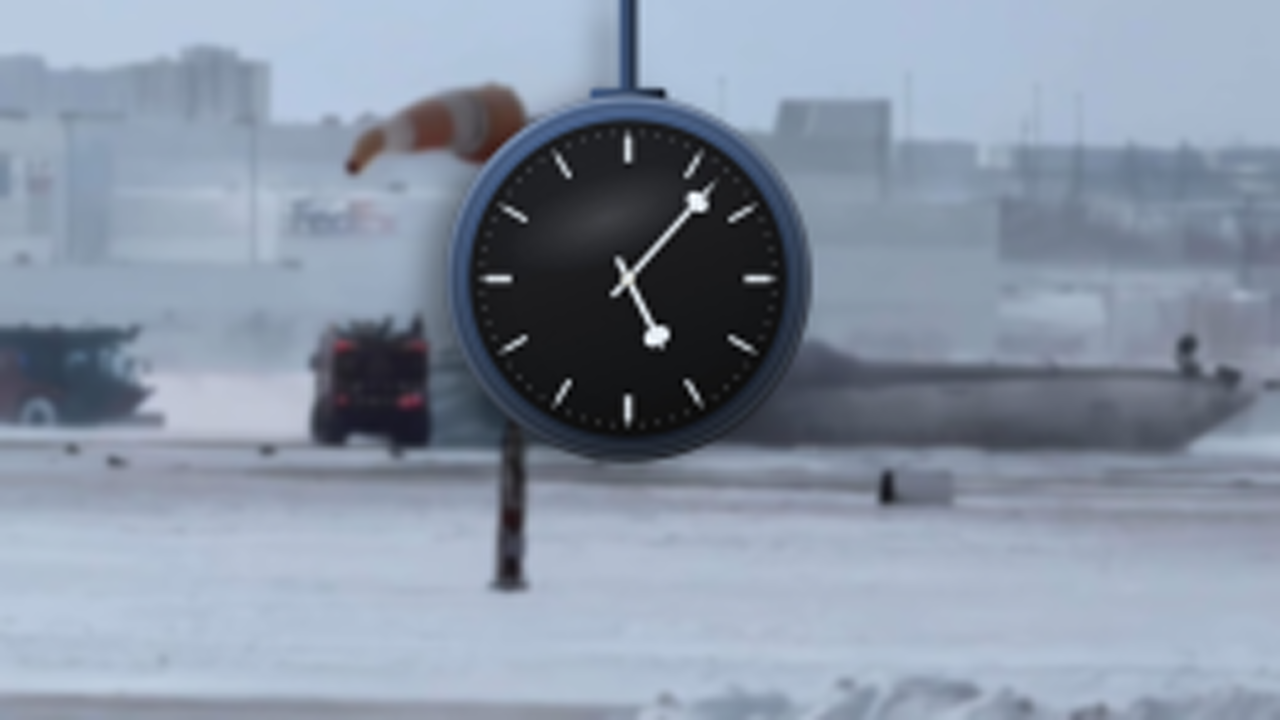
**5:07**
